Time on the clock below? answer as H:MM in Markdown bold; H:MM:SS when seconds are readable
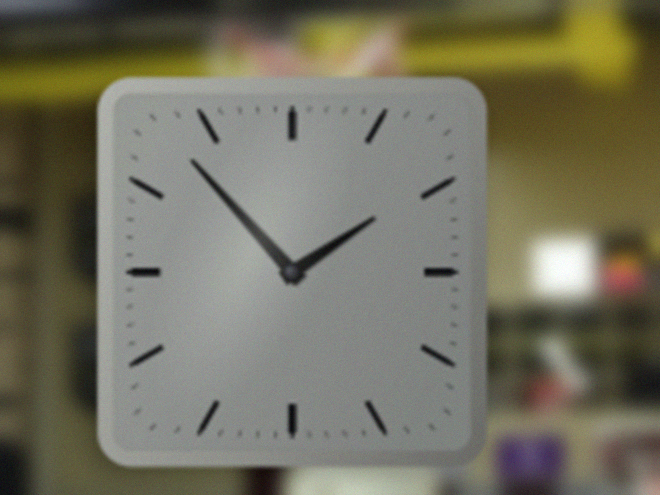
**1:53**
